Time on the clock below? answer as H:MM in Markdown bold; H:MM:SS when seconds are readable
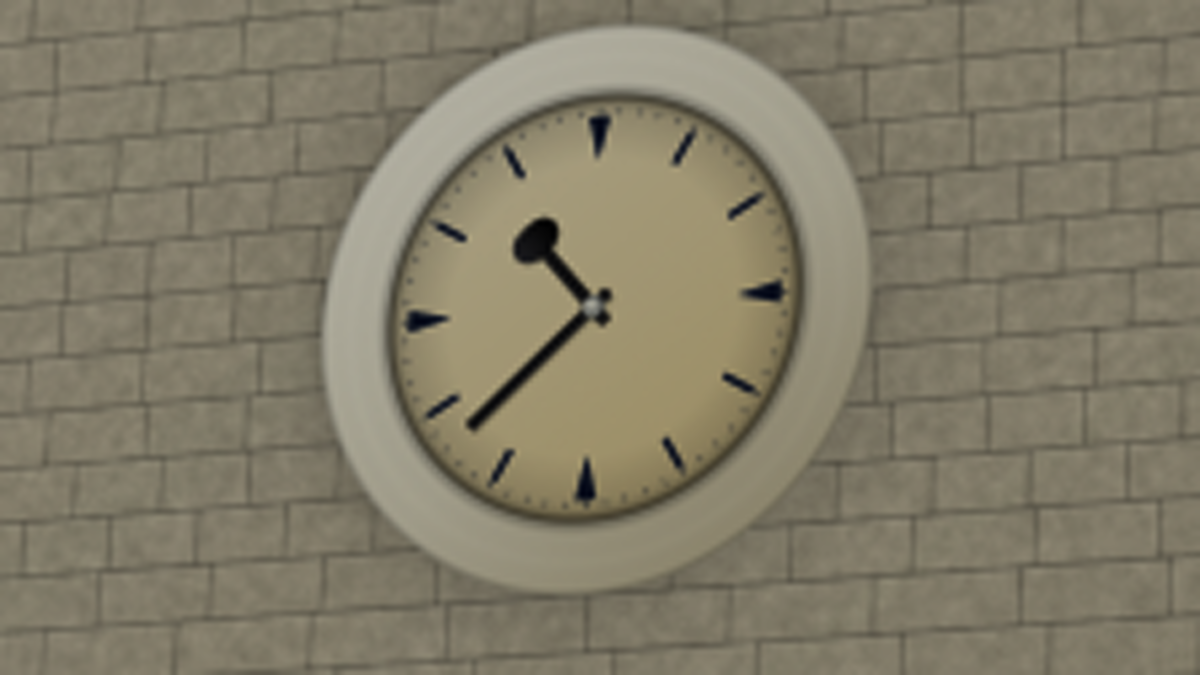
**10:38**
